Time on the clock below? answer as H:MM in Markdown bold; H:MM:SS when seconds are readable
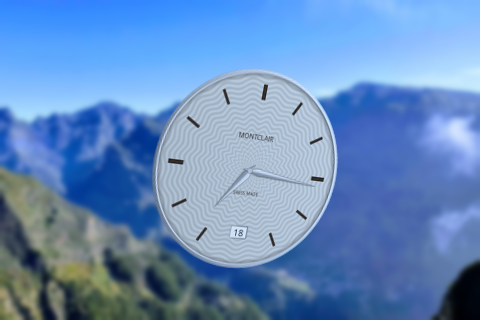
**7:16**
